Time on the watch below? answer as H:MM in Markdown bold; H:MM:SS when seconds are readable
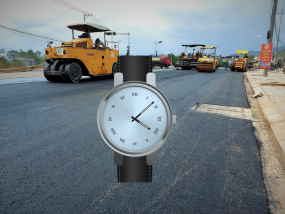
**4:08**
